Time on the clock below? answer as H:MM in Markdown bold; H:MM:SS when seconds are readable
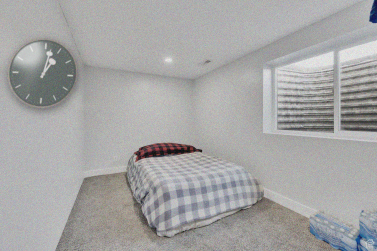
**1:02**
